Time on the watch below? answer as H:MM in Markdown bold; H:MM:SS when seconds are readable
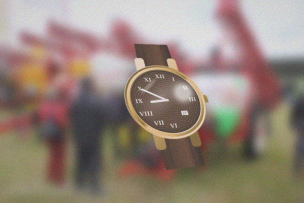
**8:50**
